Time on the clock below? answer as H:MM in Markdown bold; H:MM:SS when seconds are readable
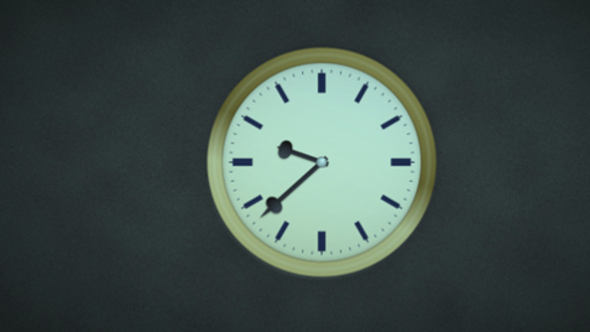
**9:38**
